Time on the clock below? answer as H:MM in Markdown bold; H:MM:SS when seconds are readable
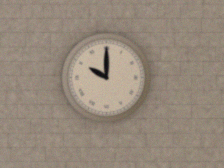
**10:00**
